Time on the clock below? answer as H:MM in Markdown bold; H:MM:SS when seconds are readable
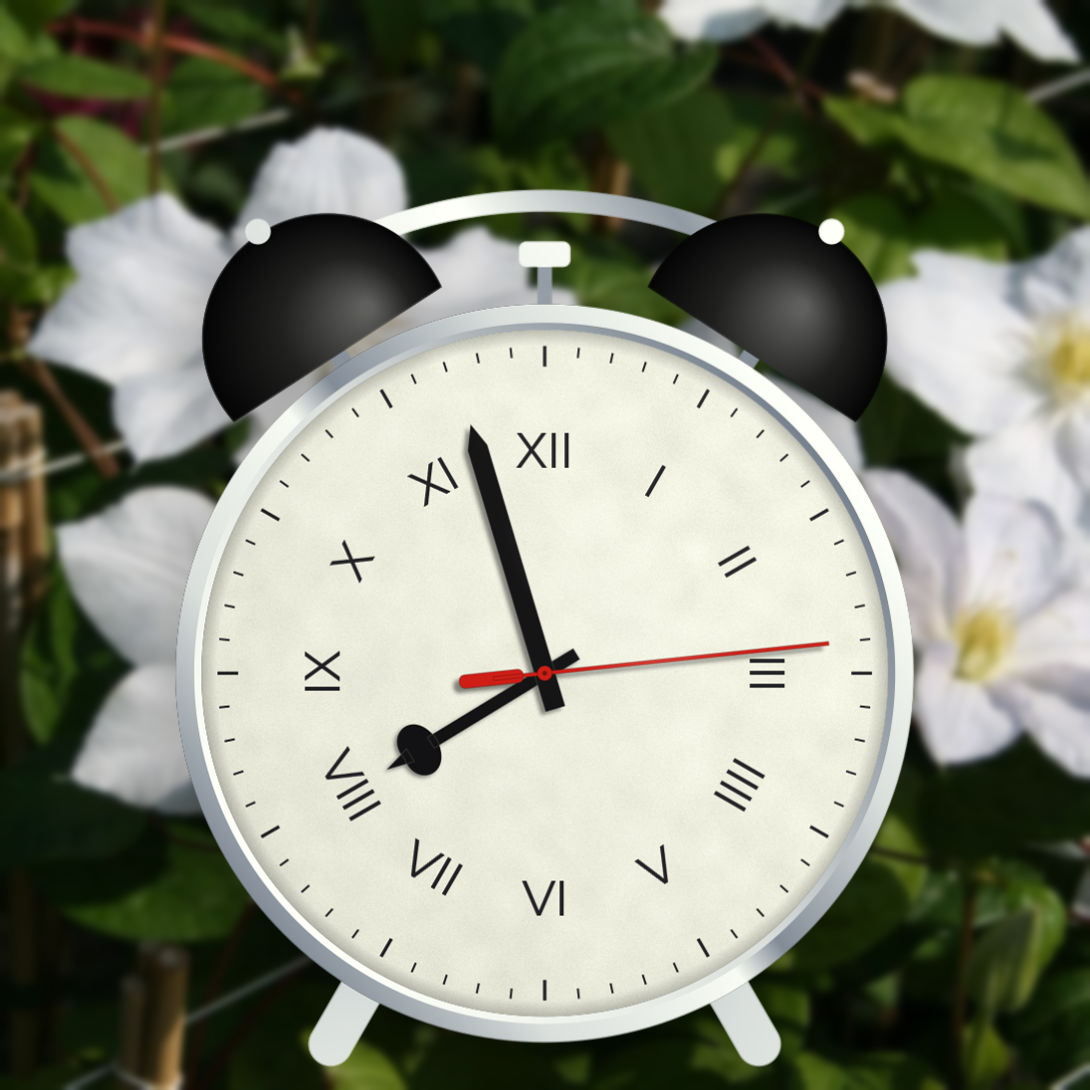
**7:57:14**
